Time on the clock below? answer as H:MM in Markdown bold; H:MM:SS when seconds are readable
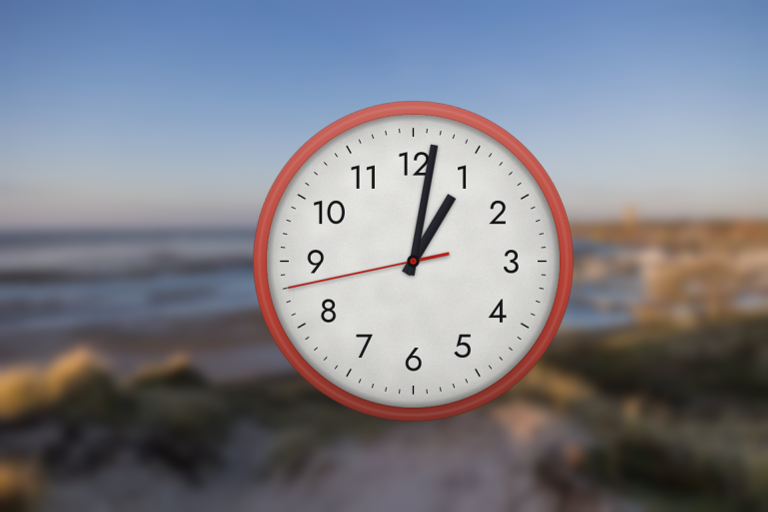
**1:01:43**
